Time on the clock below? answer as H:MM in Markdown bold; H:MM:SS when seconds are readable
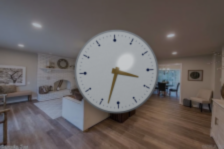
**3:33**
